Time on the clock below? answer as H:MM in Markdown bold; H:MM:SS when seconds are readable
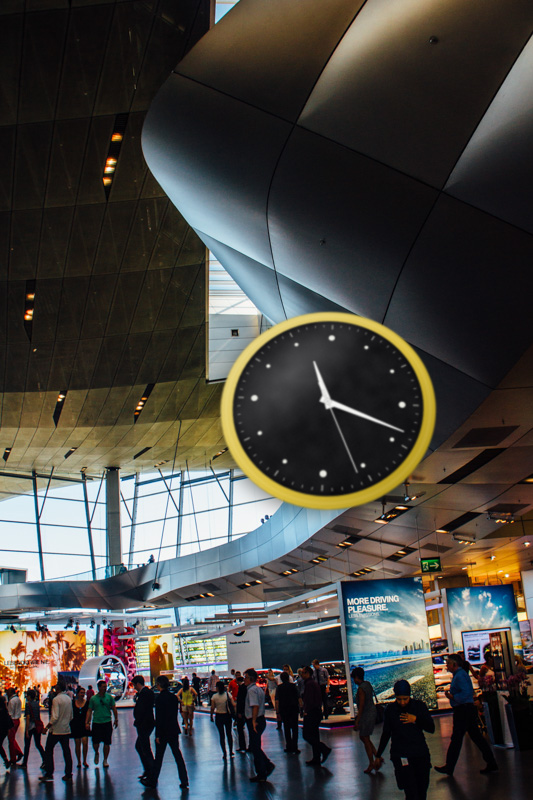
**11:18:26**
